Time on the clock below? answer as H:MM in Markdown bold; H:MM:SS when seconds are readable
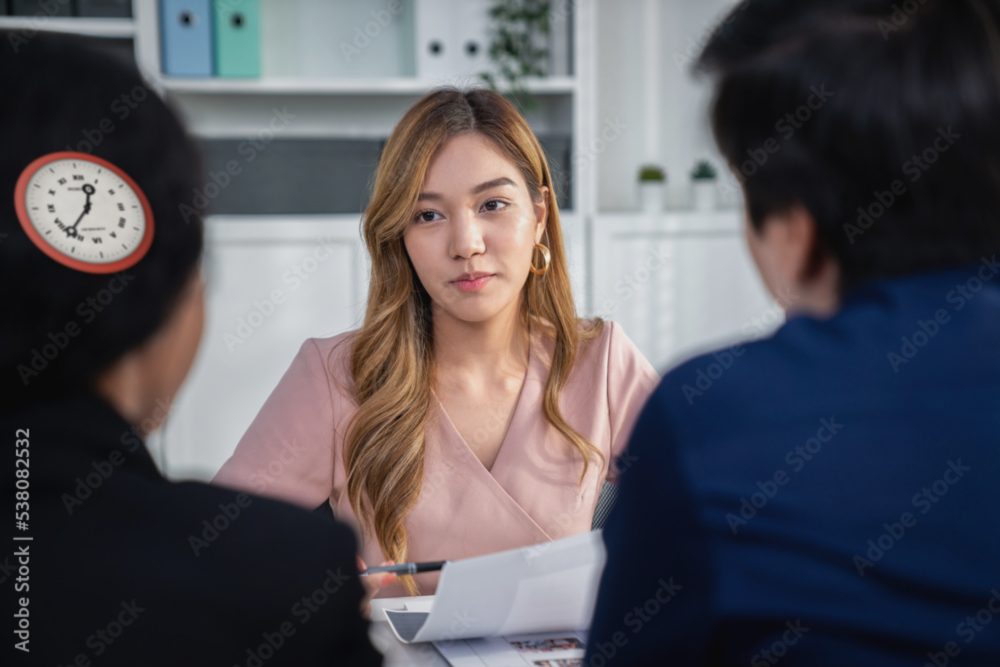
**12:37**
